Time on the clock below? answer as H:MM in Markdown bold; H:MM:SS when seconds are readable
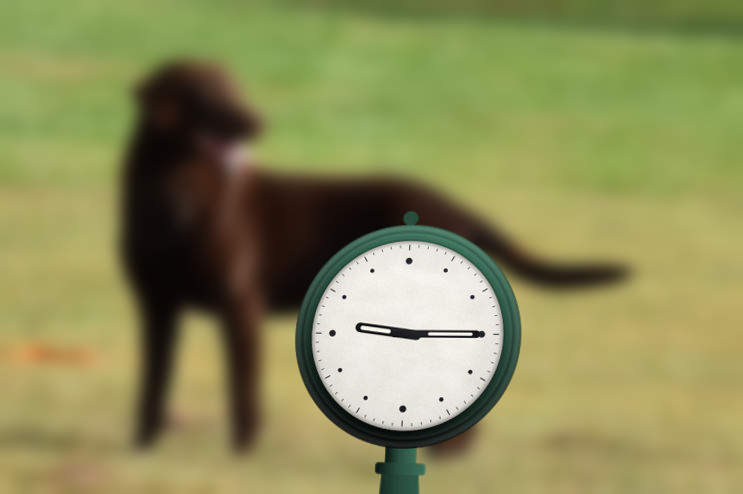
**9:15**
